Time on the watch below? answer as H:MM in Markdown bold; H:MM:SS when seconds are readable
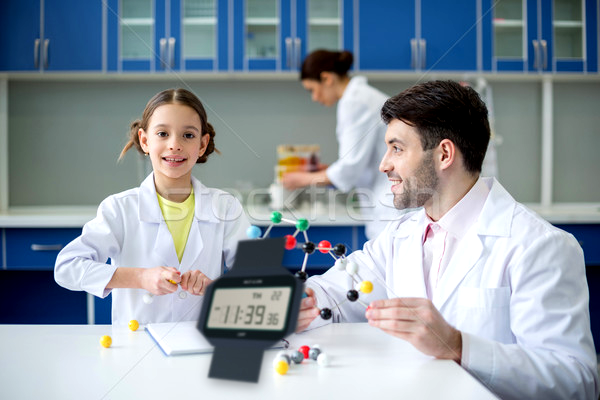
**11:39**
